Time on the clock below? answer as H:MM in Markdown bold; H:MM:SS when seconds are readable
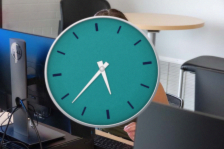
**5:38**
